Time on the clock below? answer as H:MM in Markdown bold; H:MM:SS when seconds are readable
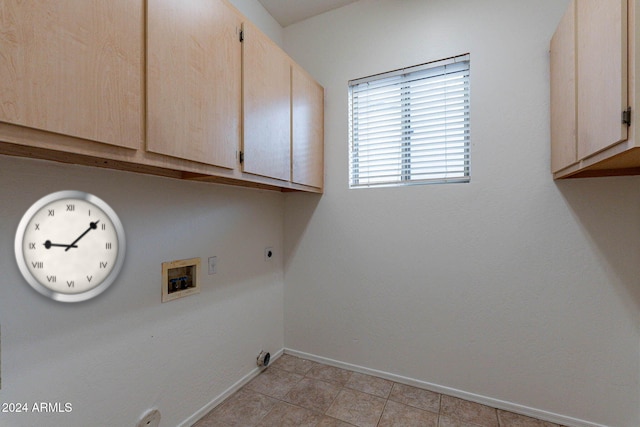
**9:08**
